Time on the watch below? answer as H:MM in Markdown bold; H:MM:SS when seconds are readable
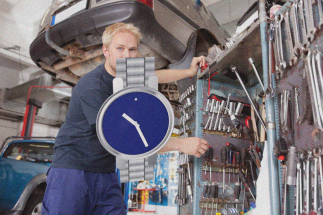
**10:26**
